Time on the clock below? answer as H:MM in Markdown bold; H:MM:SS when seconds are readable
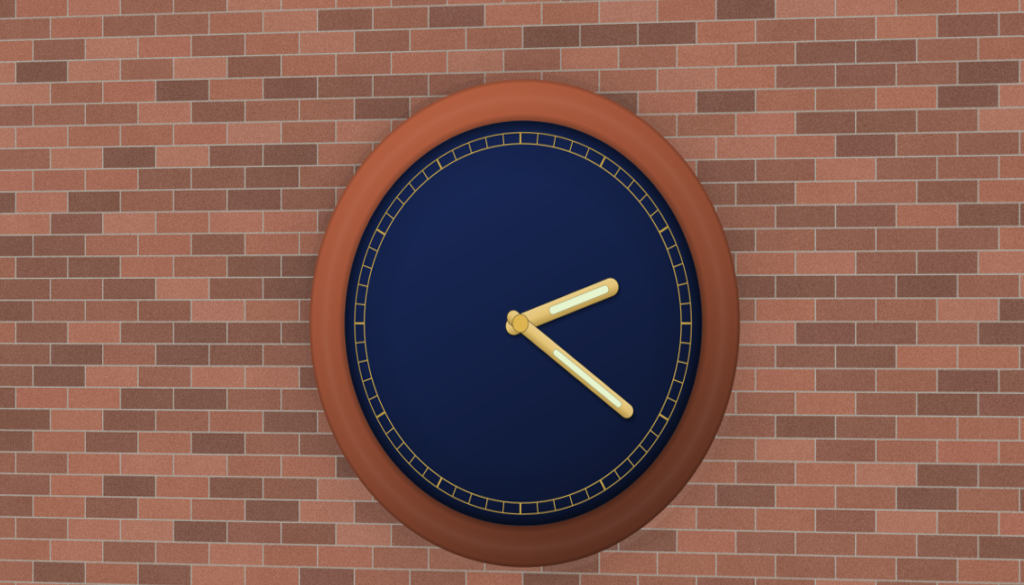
**2:21**
